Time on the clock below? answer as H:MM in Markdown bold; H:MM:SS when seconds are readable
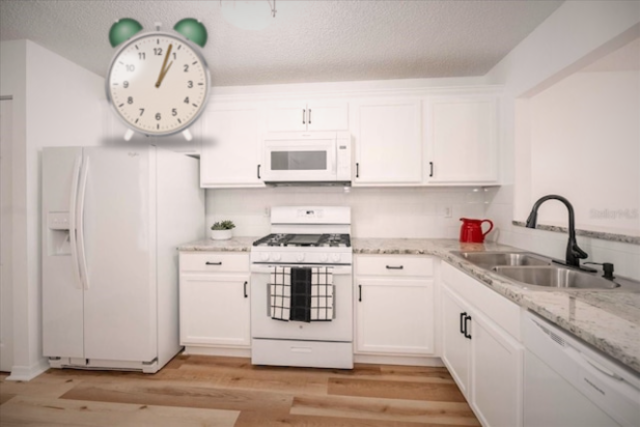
**1:03**
